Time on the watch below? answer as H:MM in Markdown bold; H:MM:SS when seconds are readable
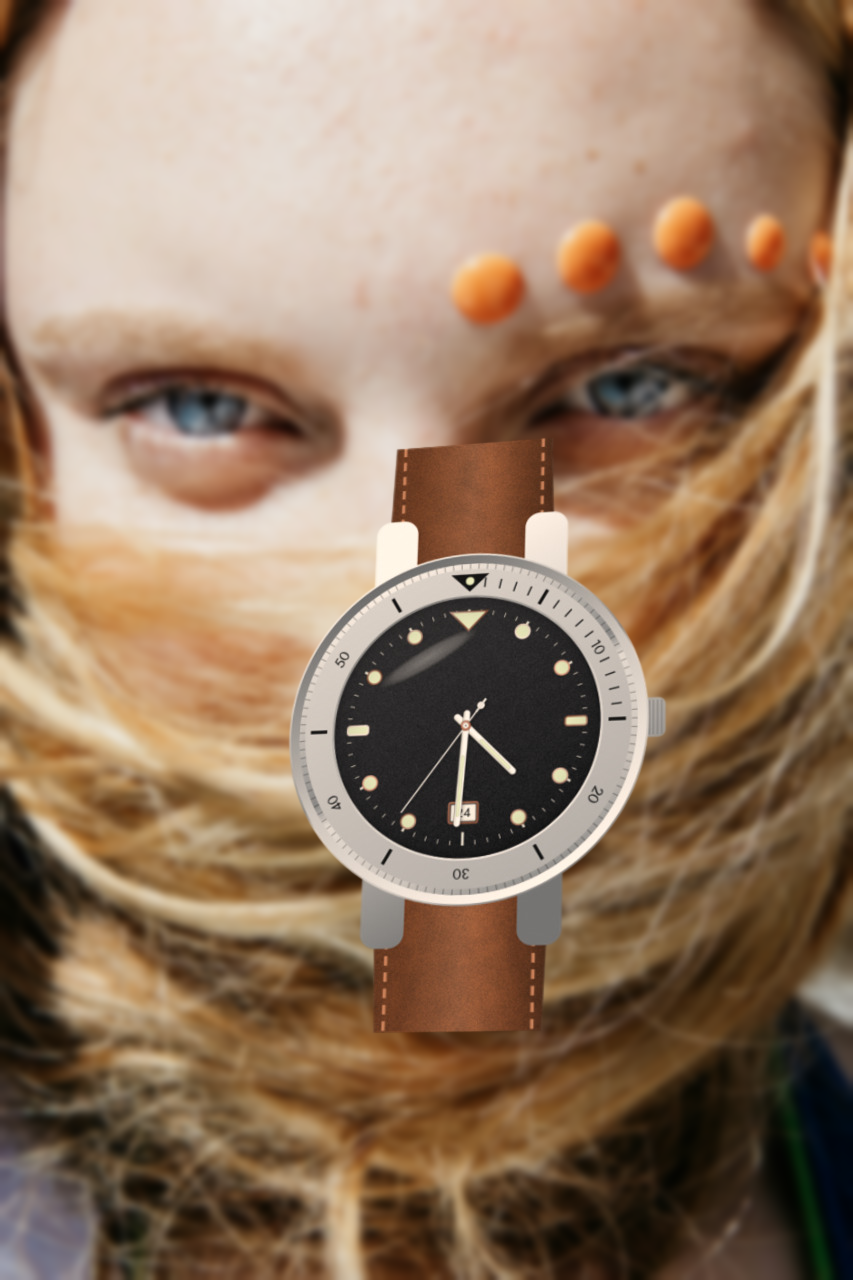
**4:30:36**
